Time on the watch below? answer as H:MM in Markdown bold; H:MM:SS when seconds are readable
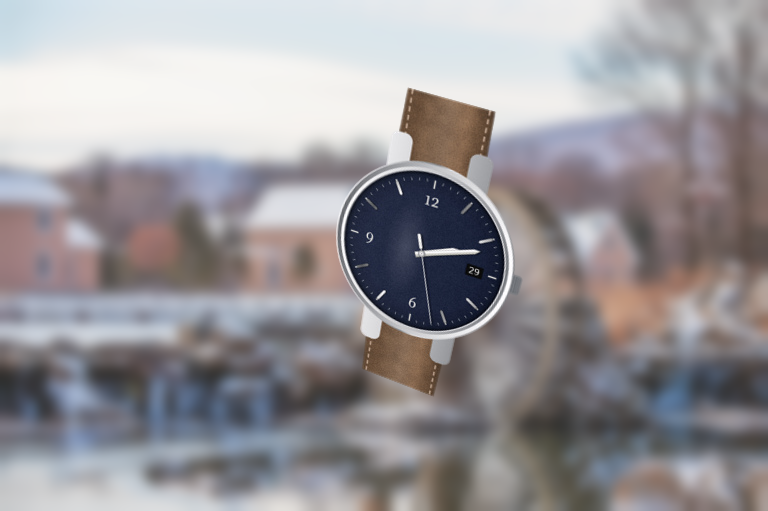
**2:11:27**
